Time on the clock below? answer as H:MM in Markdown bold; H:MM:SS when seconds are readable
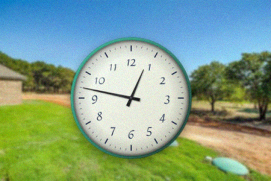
**12:47**
